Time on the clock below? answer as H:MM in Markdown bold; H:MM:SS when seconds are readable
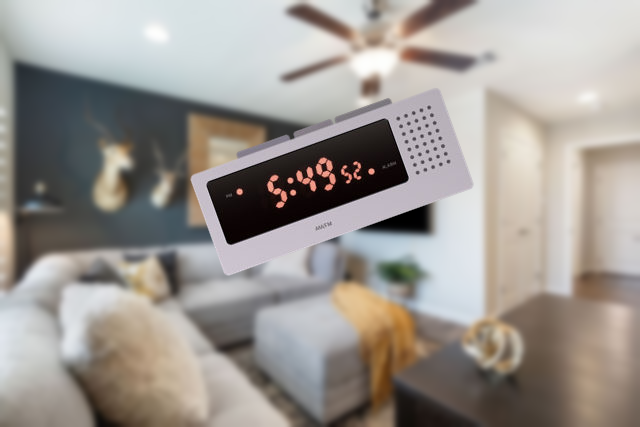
**5:49:52**
